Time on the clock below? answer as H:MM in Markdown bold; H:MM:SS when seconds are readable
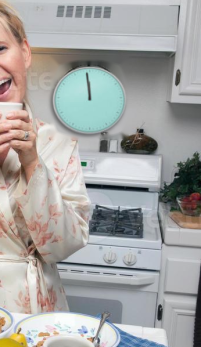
**11:59**
